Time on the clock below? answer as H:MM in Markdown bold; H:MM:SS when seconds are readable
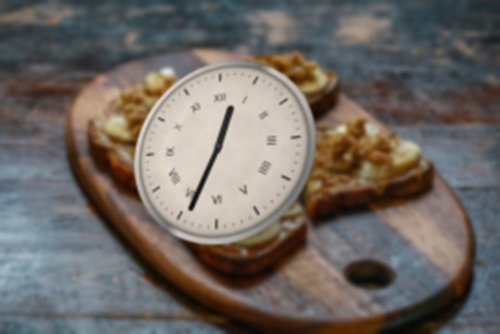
**12:34**
